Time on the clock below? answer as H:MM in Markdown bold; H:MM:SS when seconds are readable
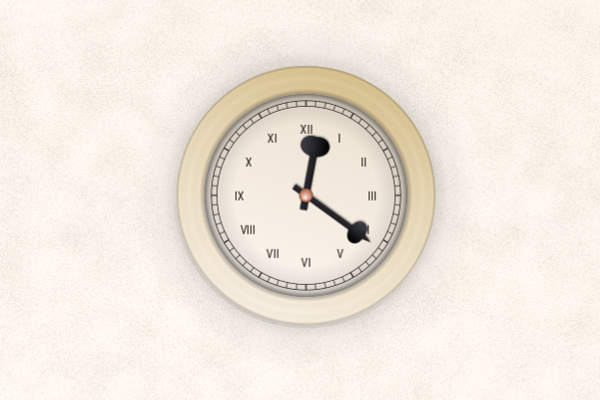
**12:21**
